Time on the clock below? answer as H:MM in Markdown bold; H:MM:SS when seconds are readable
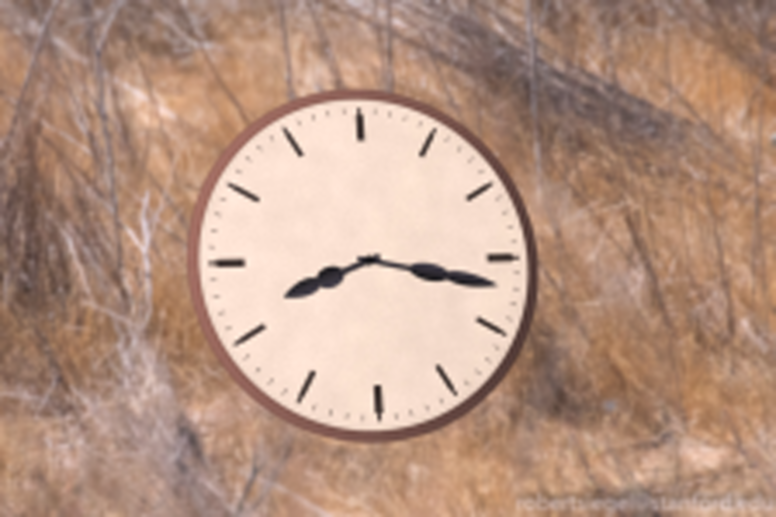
**8:17**
